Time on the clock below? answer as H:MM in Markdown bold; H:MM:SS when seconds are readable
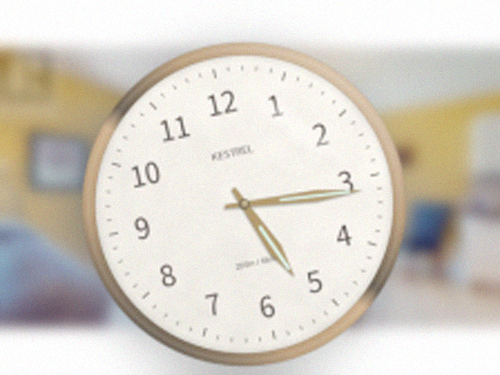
**5:16**
